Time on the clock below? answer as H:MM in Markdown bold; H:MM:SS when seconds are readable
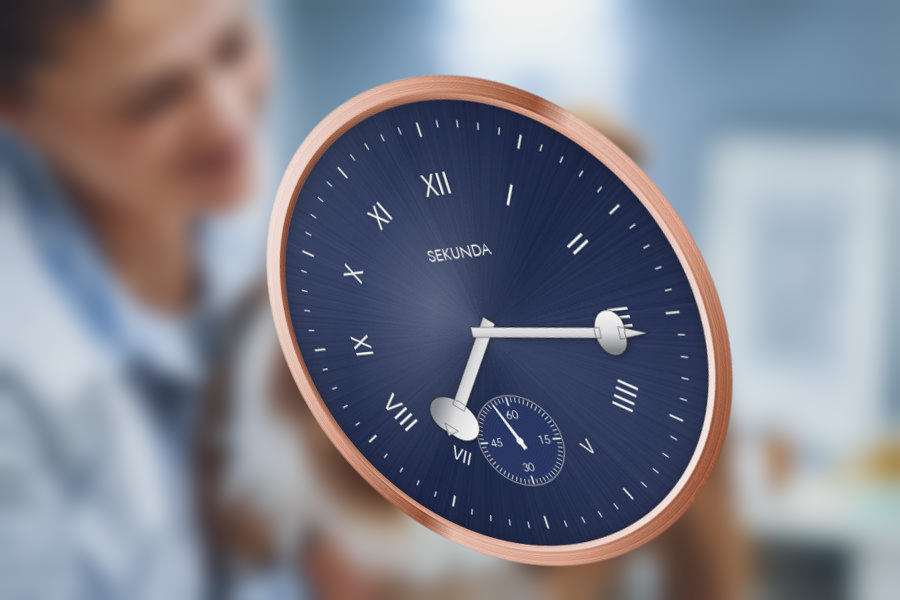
**7:15:56**
